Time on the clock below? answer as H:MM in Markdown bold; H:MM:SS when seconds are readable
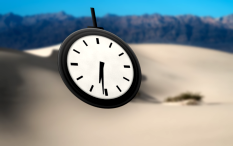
**6:31**
